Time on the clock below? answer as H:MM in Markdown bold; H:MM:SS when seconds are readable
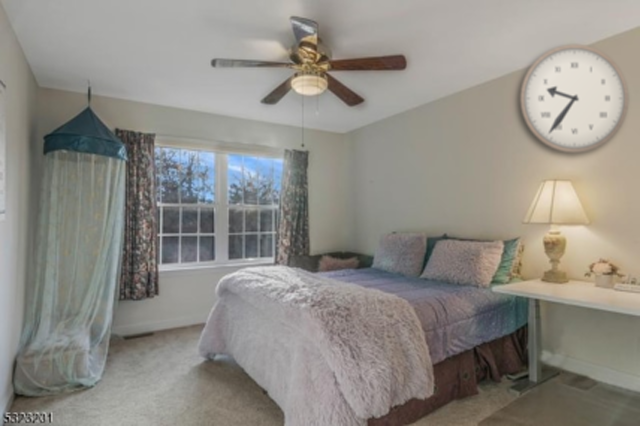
**9:36**
